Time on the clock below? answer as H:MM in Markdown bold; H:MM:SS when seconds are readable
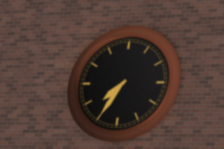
**7:35**
